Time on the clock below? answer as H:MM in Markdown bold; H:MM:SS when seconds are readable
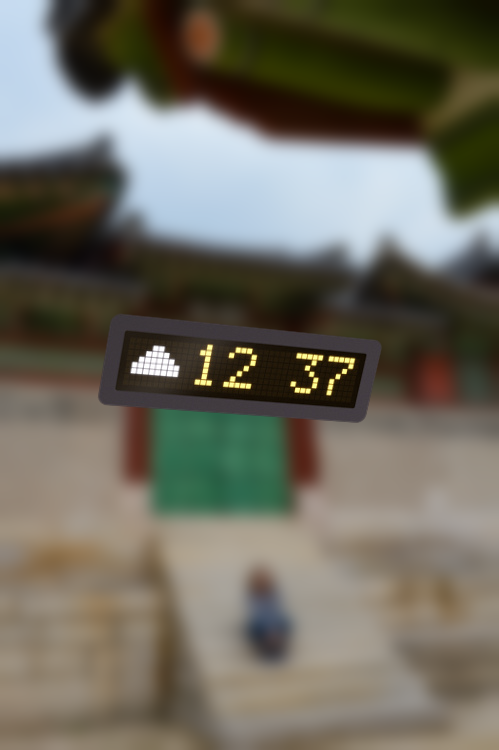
**12:37**
